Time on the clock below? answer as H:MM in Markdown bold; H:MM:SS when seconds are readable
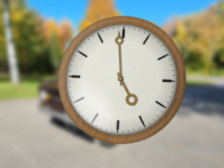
**4:59**
